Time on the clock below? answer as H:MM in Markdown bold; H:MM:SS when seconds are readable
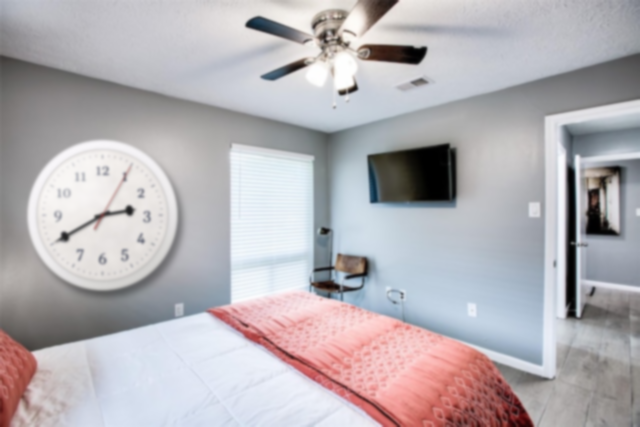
**2:40:05**
